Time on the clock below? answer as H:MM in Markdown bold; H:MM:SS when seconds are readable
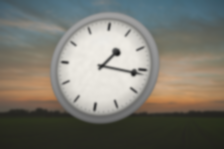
**1:16**
